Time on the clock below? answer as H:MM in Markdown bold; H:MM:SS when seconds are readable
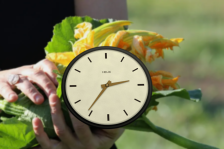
**2:36**
